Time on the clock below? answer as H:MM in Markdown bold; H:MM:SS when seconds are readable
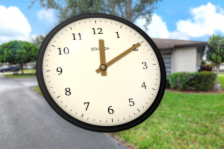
**12:10**
